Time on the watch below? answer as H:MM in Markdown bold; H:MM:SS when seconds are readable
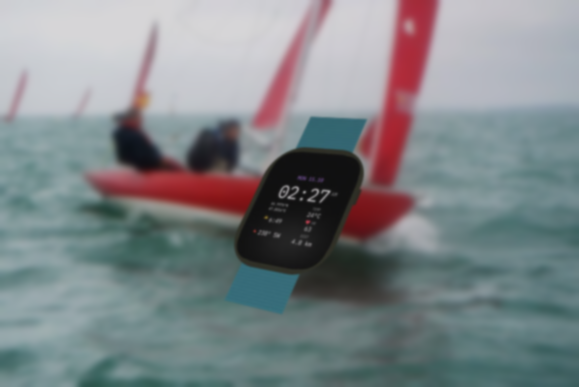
**2:27**
